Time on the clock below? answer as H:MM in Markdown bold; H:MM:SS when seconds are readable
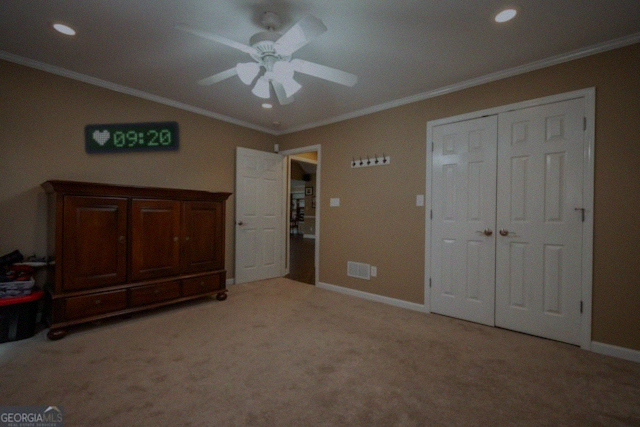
**9:20**
